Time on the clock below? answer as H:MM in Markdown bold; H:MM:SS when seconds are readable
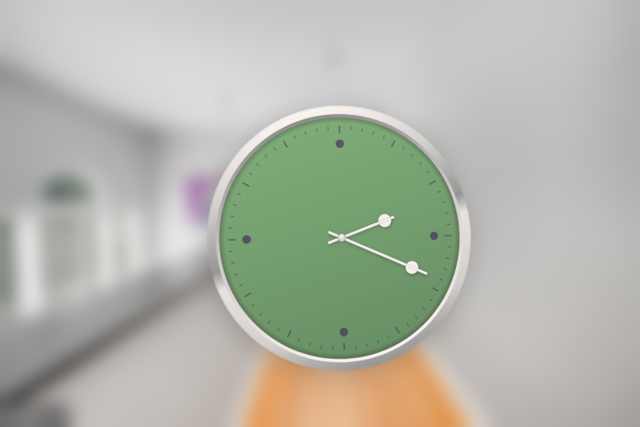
**2:19**
